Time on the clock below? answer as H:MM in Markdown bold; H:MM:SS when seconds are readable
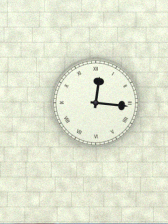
**12:16**
